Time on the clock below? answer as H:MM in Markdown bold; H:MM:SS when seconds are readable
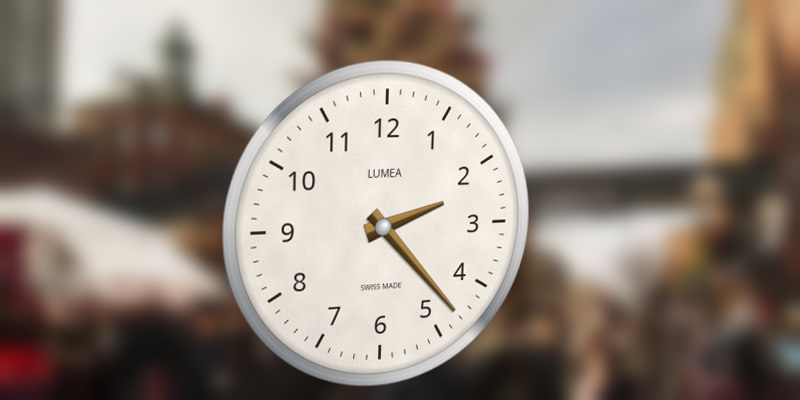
**2:23**
